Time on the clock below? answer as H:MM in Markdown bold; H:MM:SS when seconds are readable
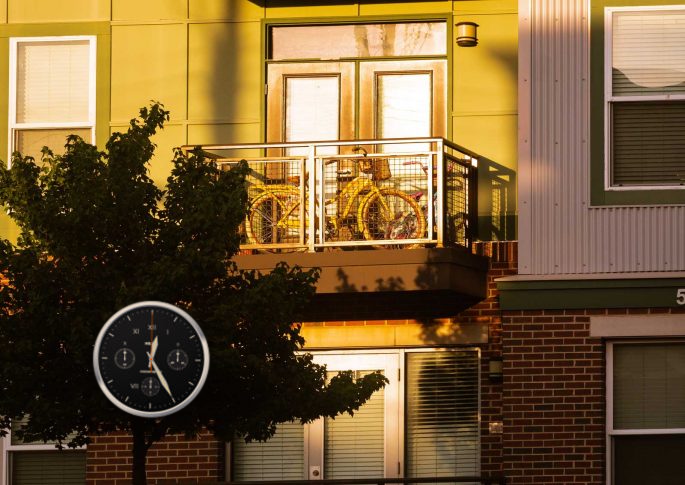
**12:25**
